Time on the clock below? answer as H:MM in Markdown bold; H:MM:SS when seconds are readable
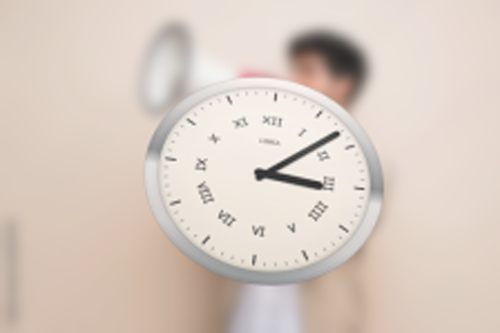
**3:08**
